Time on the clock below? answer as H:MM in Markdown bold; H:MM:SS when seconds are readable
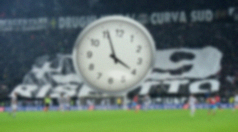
**3:56**
